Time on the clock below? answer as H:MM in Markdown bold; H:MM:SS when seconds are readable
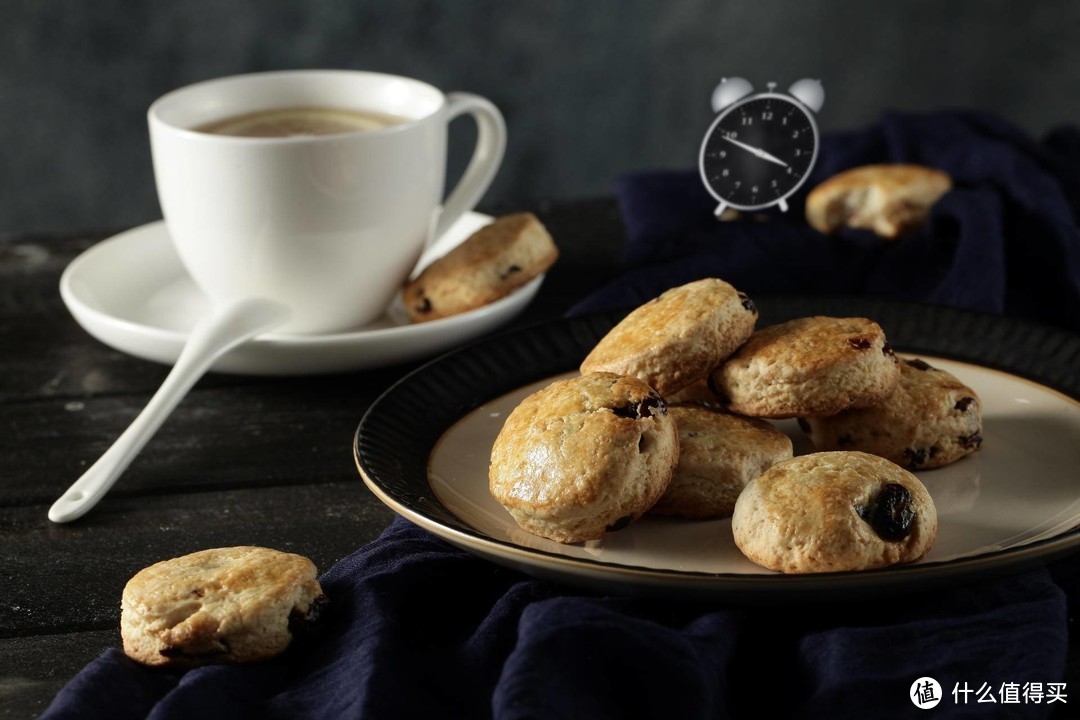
**3:49**
